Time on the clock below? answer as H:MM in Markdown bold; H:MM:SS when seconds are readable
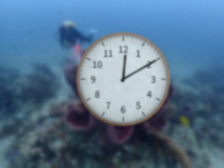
**12:10**
